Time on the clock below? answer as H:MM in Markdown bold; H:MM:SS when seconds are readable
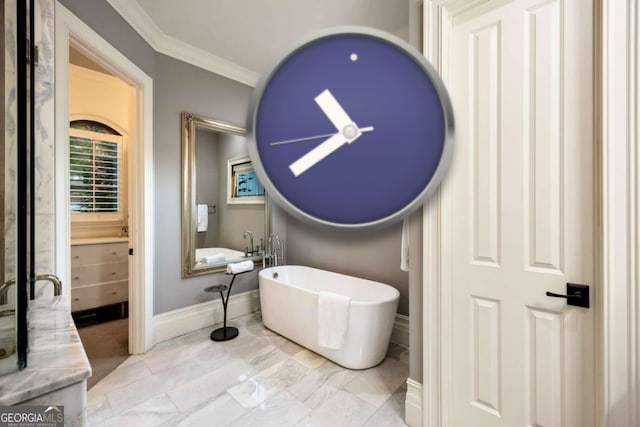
**10:38:43**
